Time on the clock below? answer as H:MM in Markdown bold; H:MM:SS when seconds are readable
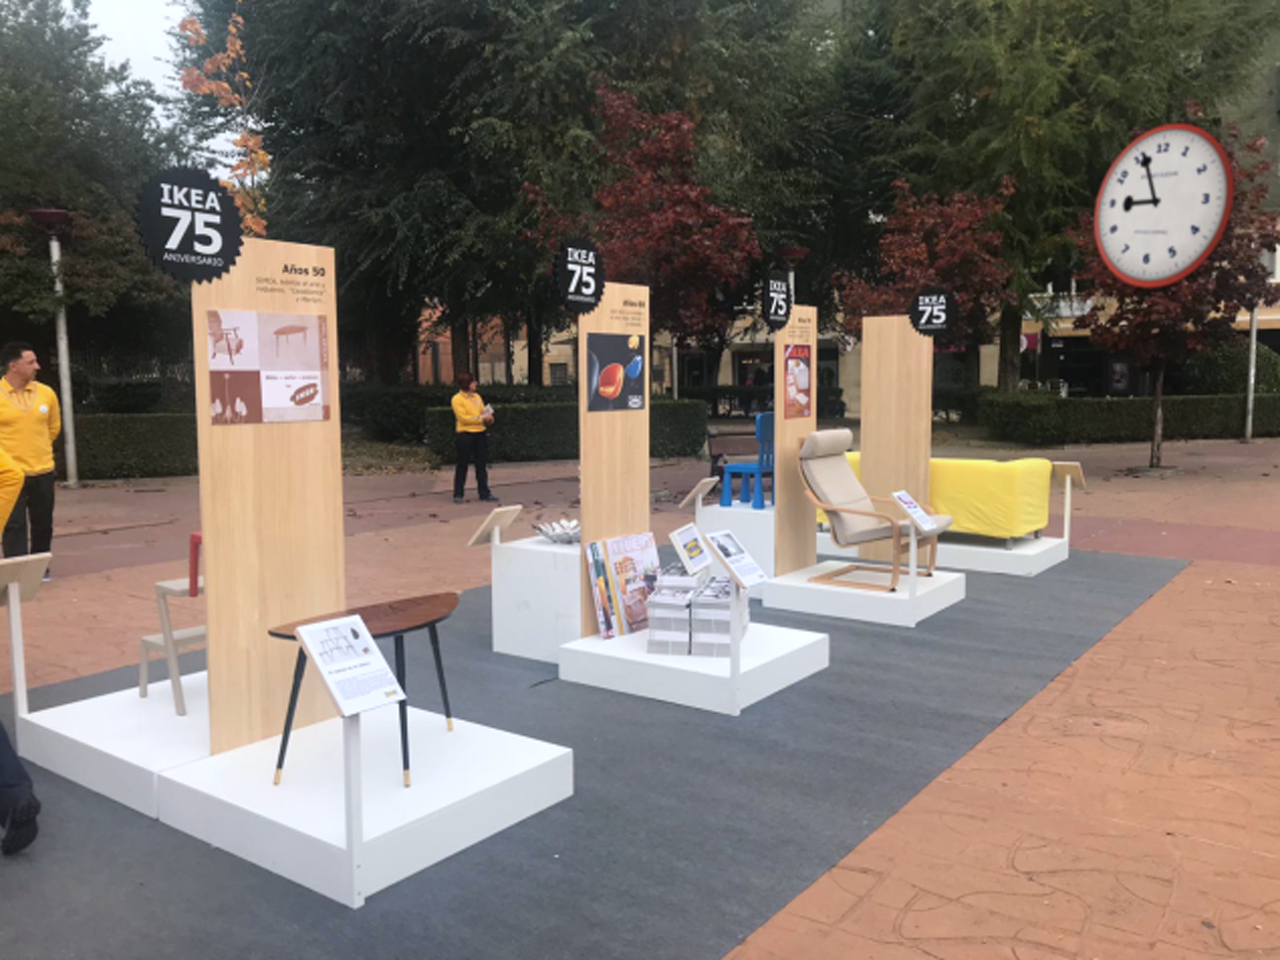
**8:56**
